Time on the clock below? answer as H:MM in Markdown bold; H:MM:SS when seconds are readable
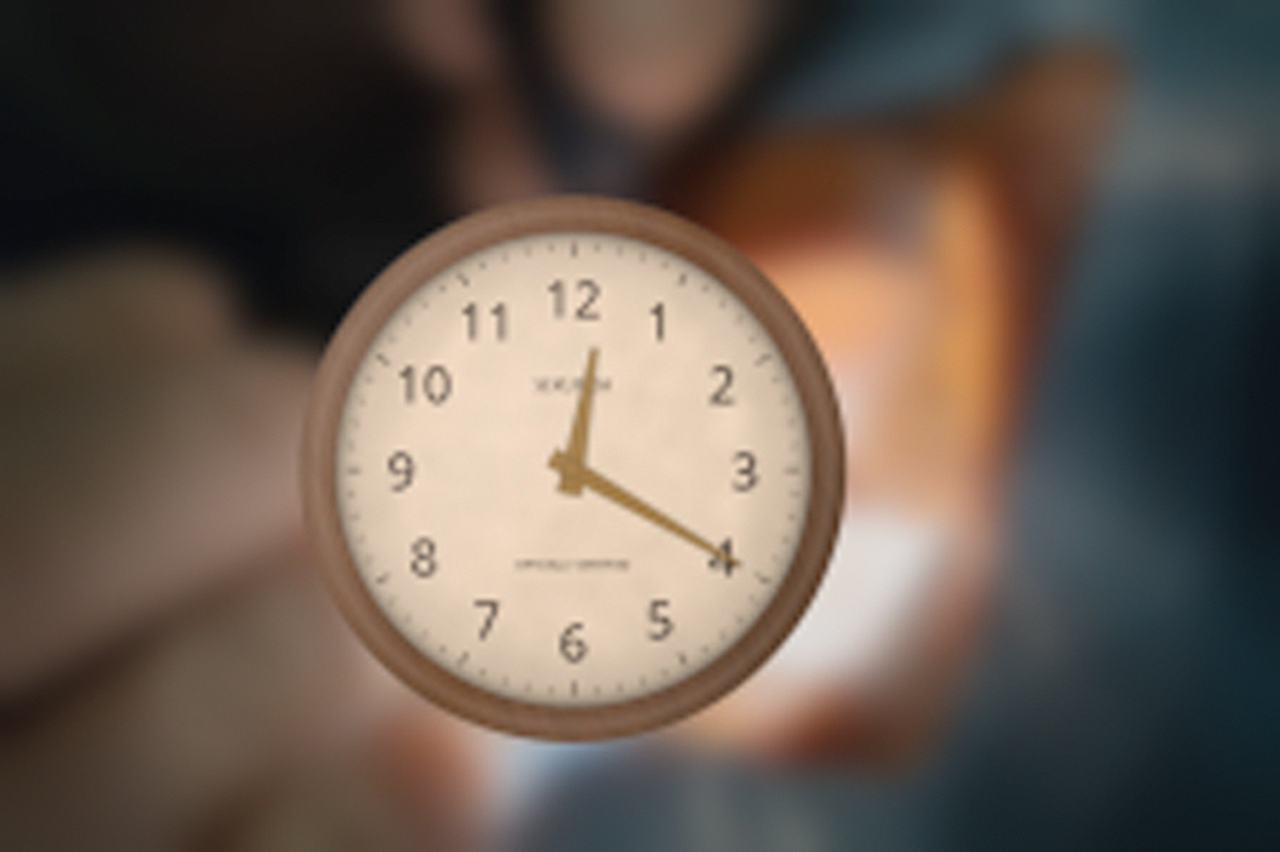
**12:20**
